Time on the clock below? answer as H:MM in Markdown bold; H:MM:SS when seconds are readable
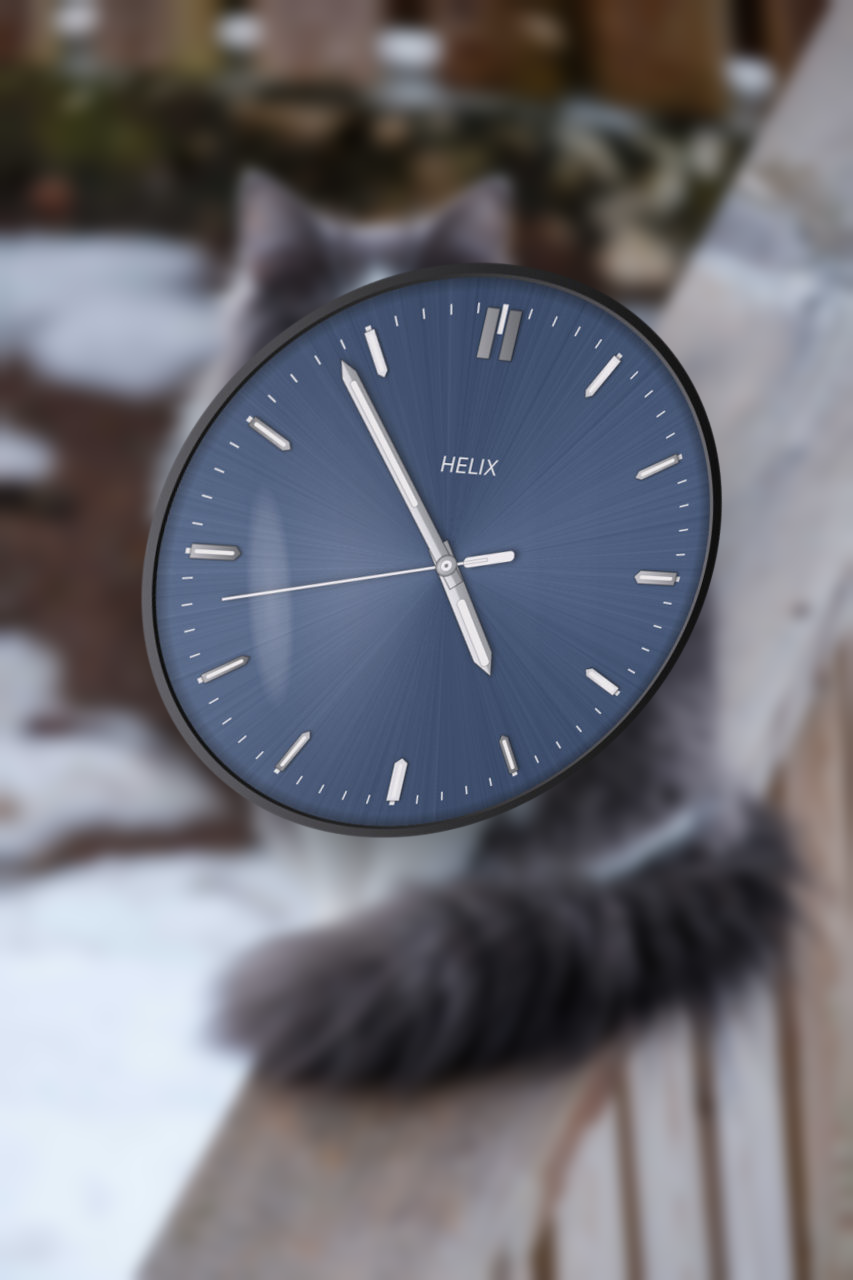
**4:53:43**
